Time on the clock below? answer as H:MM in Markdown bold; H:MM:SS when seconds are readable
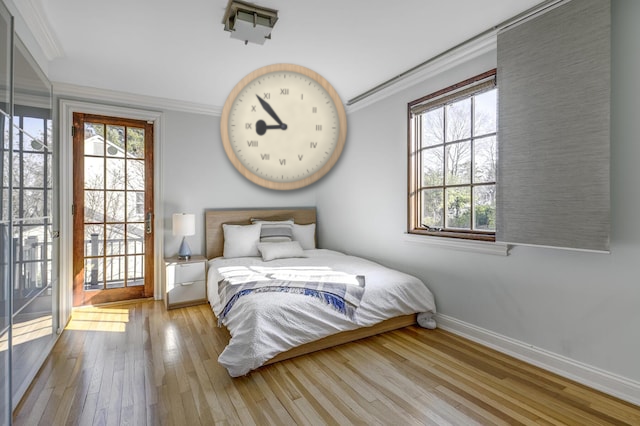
**8:53**
